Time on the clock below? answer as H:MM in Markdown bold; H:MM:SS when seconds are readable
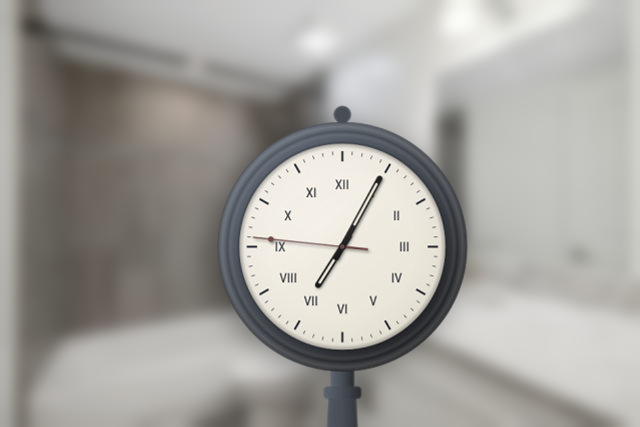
**7:04:46**
